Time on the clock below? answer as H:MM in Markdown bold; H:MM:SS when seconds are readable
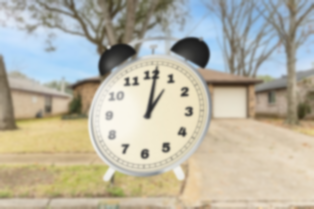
**1:01**
